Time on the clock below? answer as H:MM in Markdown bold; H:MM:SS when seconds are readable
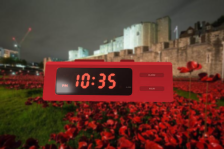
**10:35**
